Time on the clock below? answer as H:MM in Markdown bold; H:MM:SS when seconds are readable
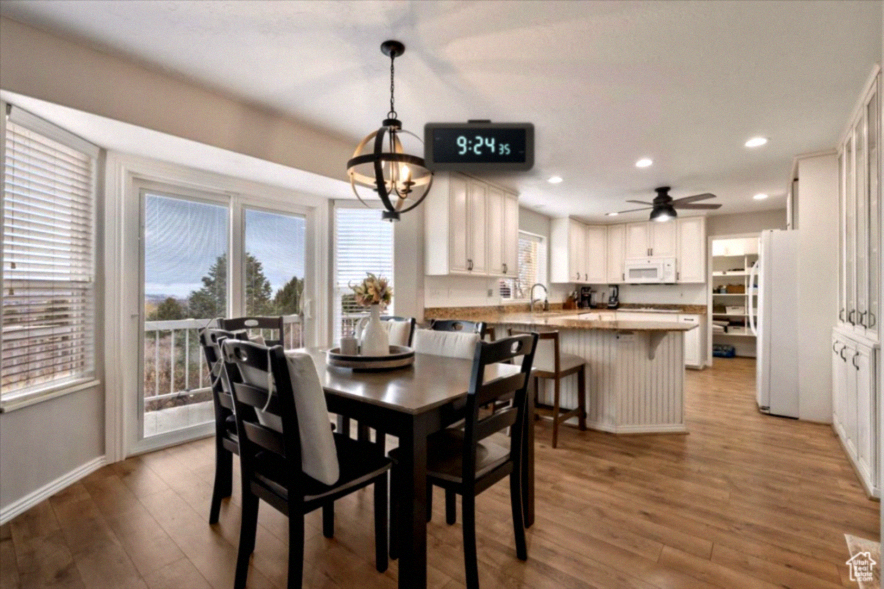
**9:24**
